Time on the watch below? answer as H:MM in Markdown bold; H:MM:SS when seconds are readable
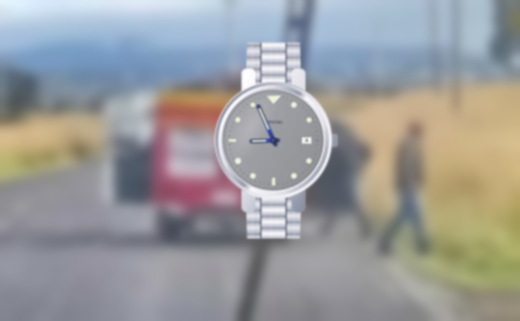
**8:56**
